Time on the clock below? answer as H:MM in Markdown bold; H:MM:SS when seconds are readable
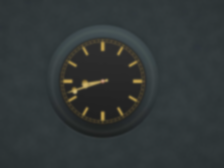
**8:42**
